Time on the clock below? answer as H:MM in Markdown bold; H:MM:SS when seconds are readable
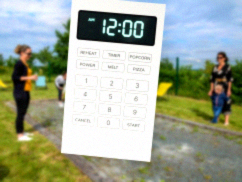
**12:00**
